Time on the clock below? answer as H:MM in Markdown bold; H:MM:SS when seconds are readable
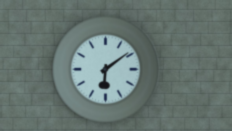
**6:09**
